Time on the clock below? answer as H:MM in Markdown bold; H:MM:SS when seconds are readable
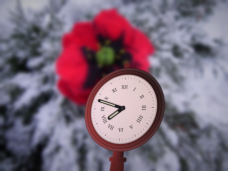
**7:48**
